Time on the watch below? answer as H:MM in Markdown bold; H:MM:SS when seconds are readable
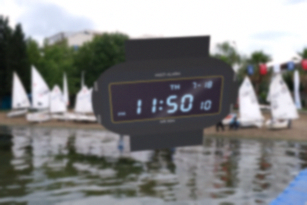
**11:50**
